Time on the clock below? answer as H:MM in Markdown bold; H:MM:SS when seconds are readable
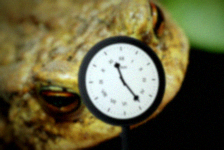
**11:24**
